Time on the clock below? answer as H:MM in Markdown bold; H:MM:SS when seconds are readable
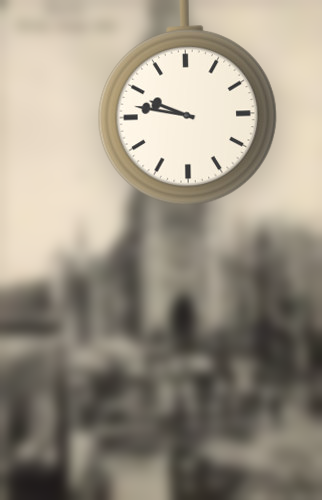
**9:47**
